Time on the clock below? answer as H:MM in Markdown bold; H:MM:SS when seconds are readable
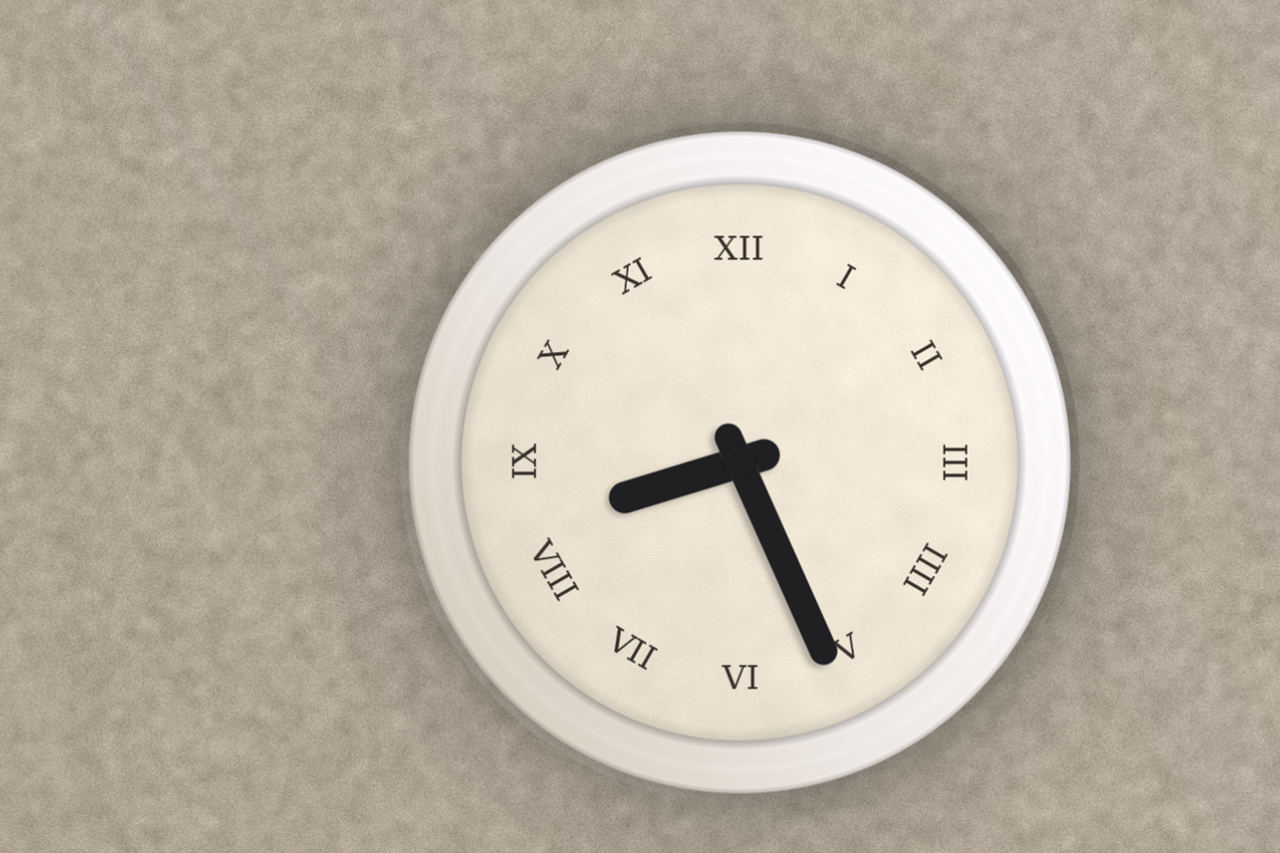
**8:26**
